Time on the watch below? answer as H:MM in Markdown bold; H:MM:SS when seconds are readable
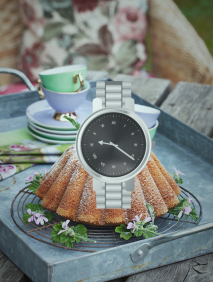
**9:21**
